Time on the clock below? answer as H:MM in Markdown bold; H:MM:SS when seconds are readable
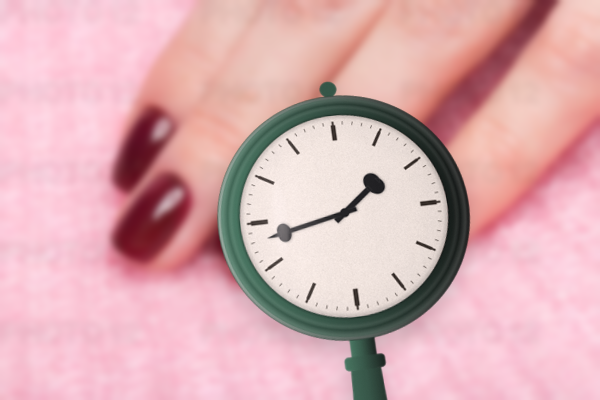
**1:43**
